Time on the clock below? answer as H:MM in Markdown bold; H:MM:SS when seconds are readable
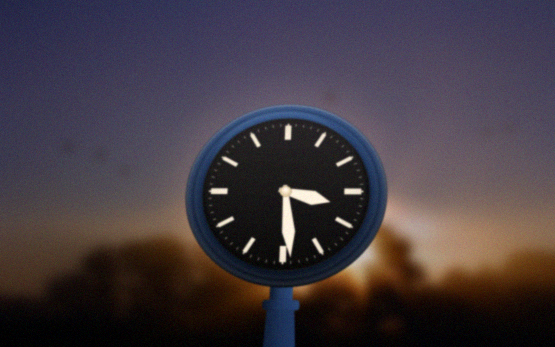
**3:29**
